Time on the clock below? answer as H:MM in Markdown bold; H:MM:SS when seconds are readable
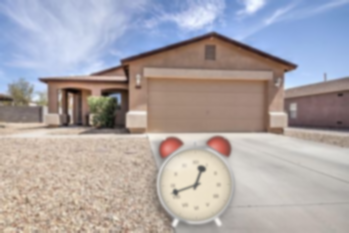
**12:42**
